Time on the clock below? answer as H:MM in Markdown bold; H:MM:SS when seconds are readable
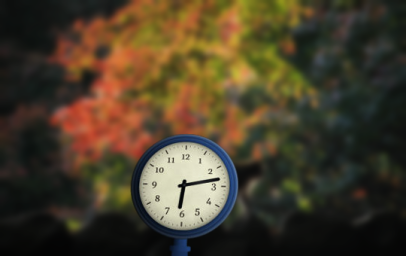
**6:13**
